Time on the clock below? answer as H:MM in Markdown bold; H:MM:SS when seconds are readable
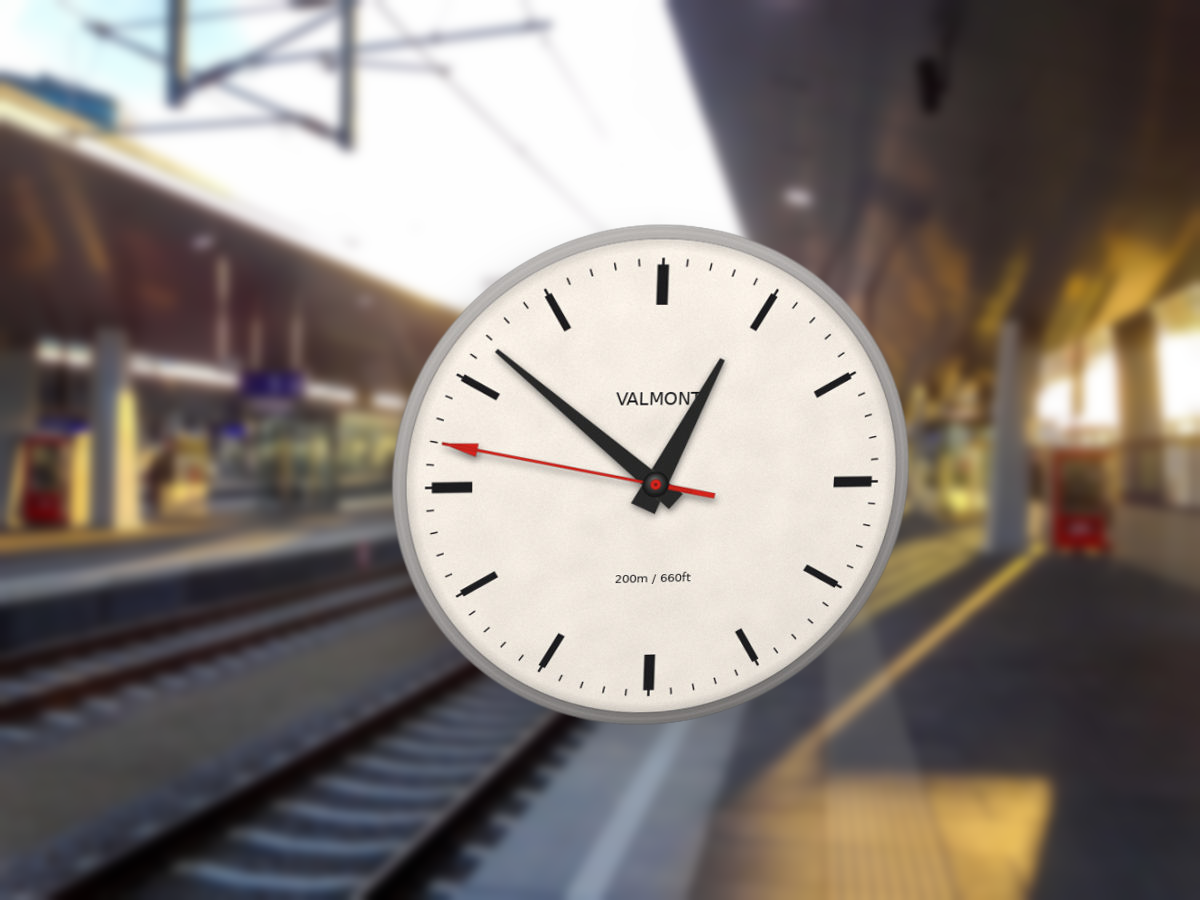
**12:51:47**
